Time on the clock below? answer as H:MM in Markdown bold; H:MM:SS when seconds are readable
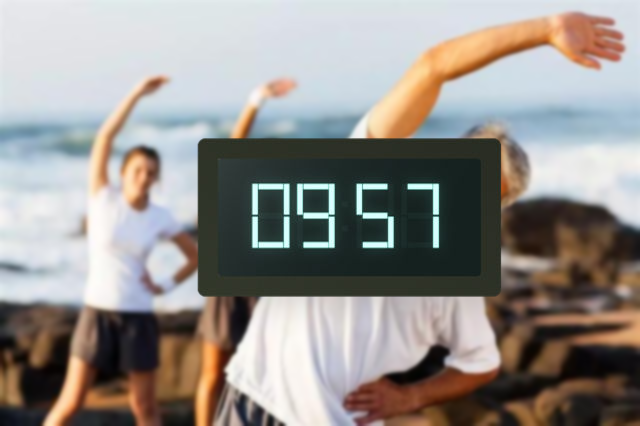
**9:57**
